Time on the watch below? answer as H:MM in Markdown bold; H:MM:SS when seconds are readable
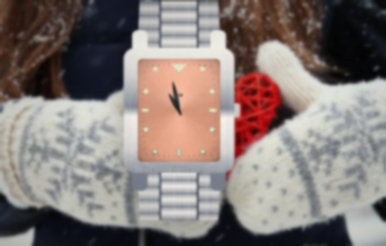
**10:58**
